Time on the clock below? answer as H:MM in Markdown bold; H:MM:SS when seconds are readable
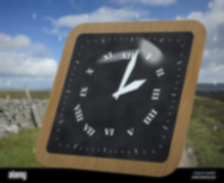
**2:02**
